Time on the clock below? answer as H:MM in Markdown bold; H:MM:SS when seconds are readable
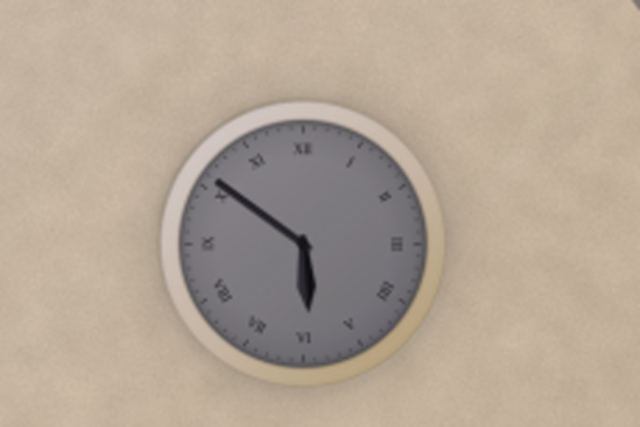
**5:51**
